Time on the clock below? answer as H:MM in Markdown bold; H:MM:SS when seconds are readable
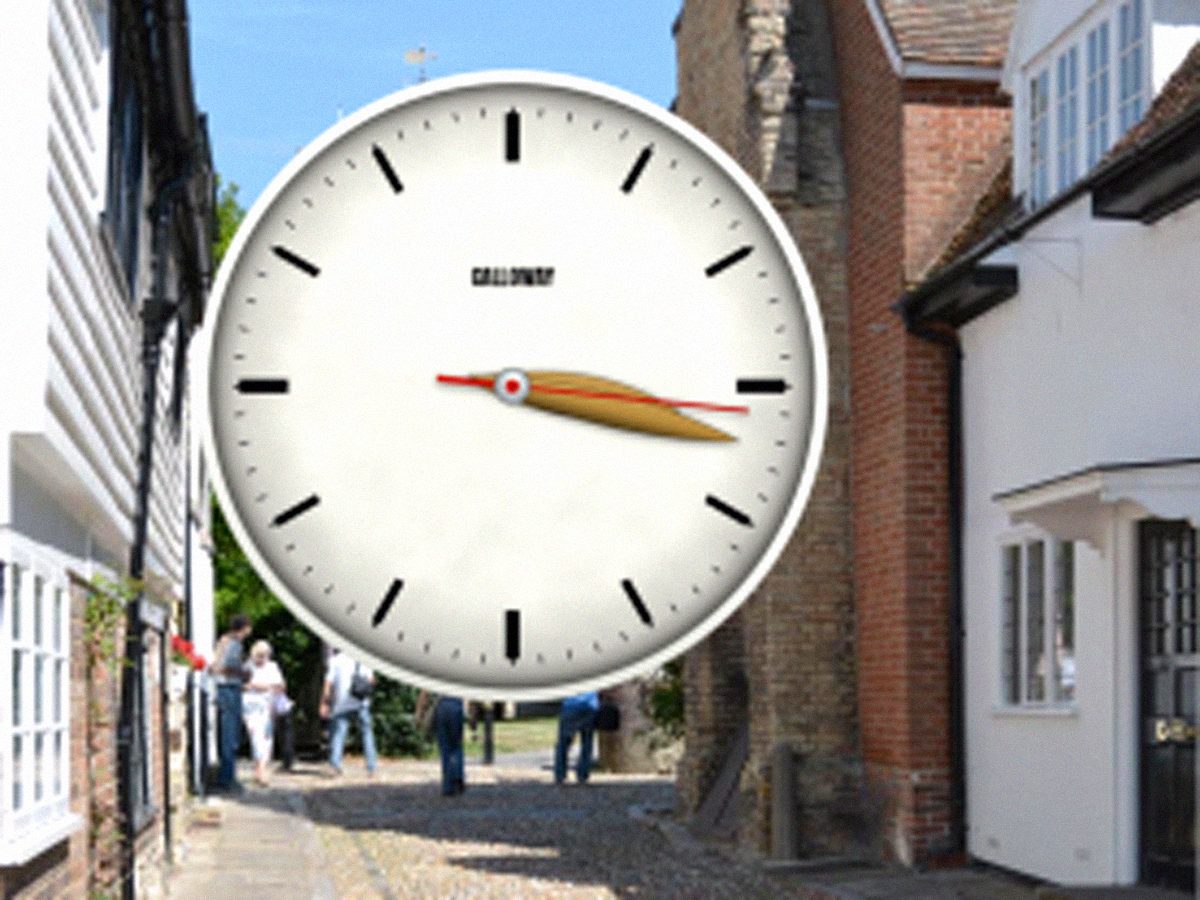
**3:17:16**
